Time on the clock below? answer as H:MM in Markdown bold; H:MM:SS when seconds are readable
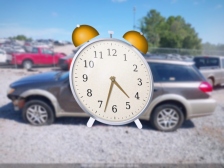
**4:33**
